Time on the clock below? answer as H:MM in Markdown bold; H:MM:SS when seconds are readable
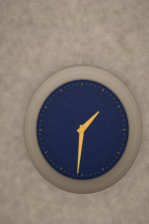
**1:31**
